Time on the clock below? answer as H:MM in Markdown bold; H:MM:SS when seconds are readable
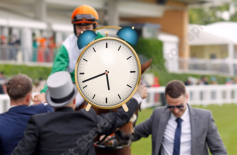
**5:42**
